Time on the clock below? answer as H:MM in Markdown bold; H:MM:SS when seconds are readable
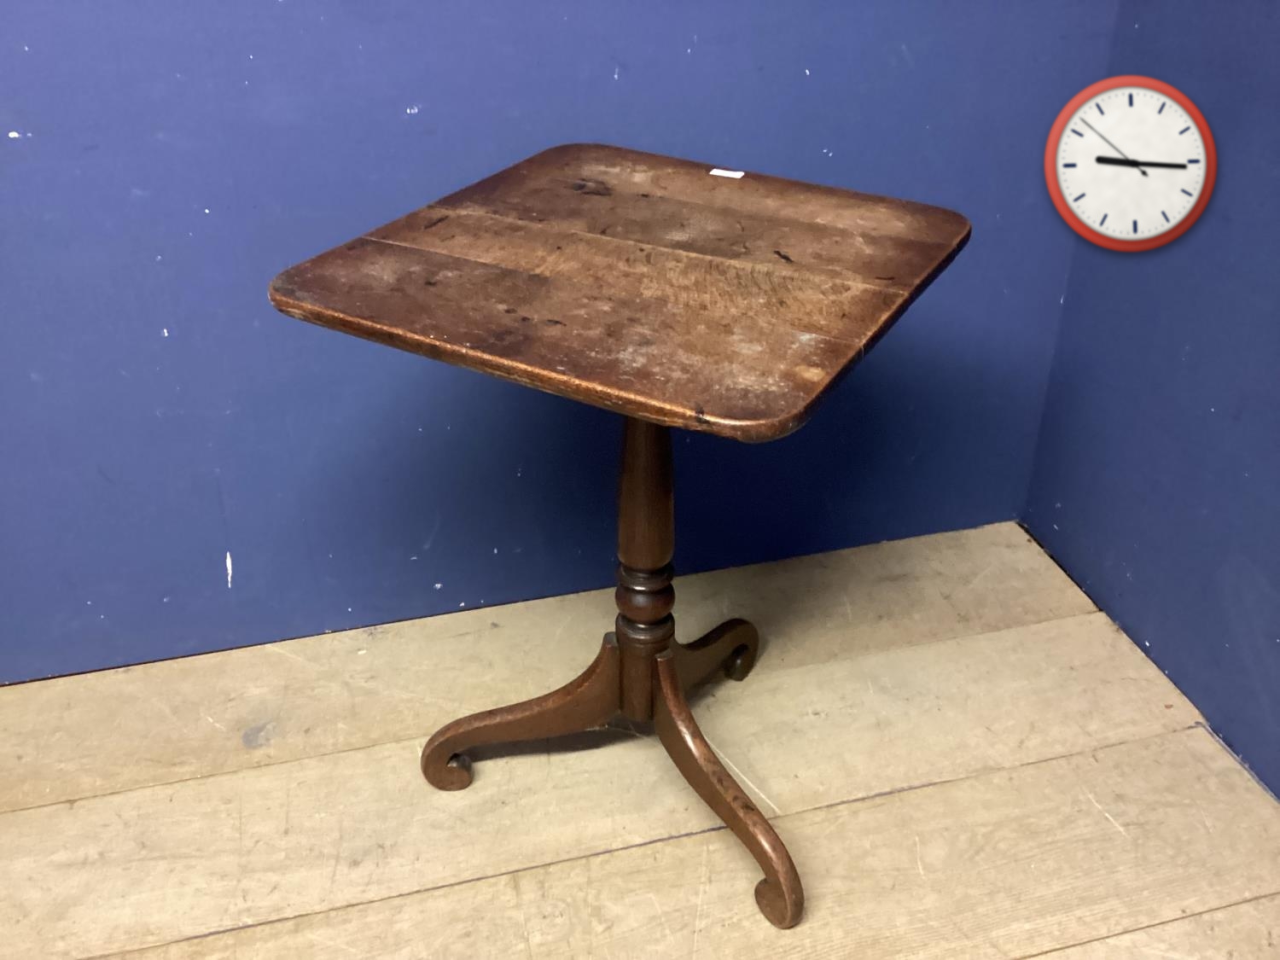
**9:15:52**
